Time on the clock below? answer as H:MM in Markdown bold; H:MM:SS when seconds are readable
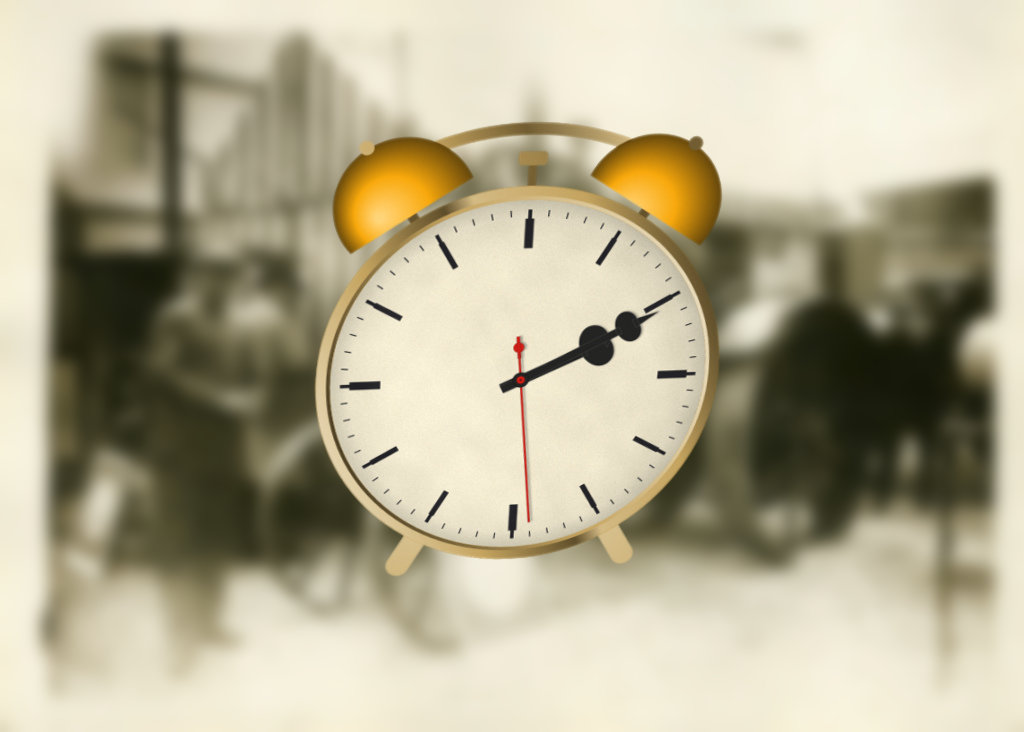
**2:10:29**
